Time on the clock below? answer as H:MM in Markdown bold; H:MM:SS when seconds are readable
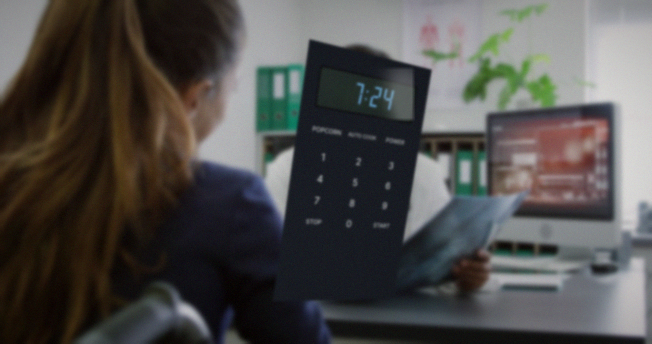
**7:24**
